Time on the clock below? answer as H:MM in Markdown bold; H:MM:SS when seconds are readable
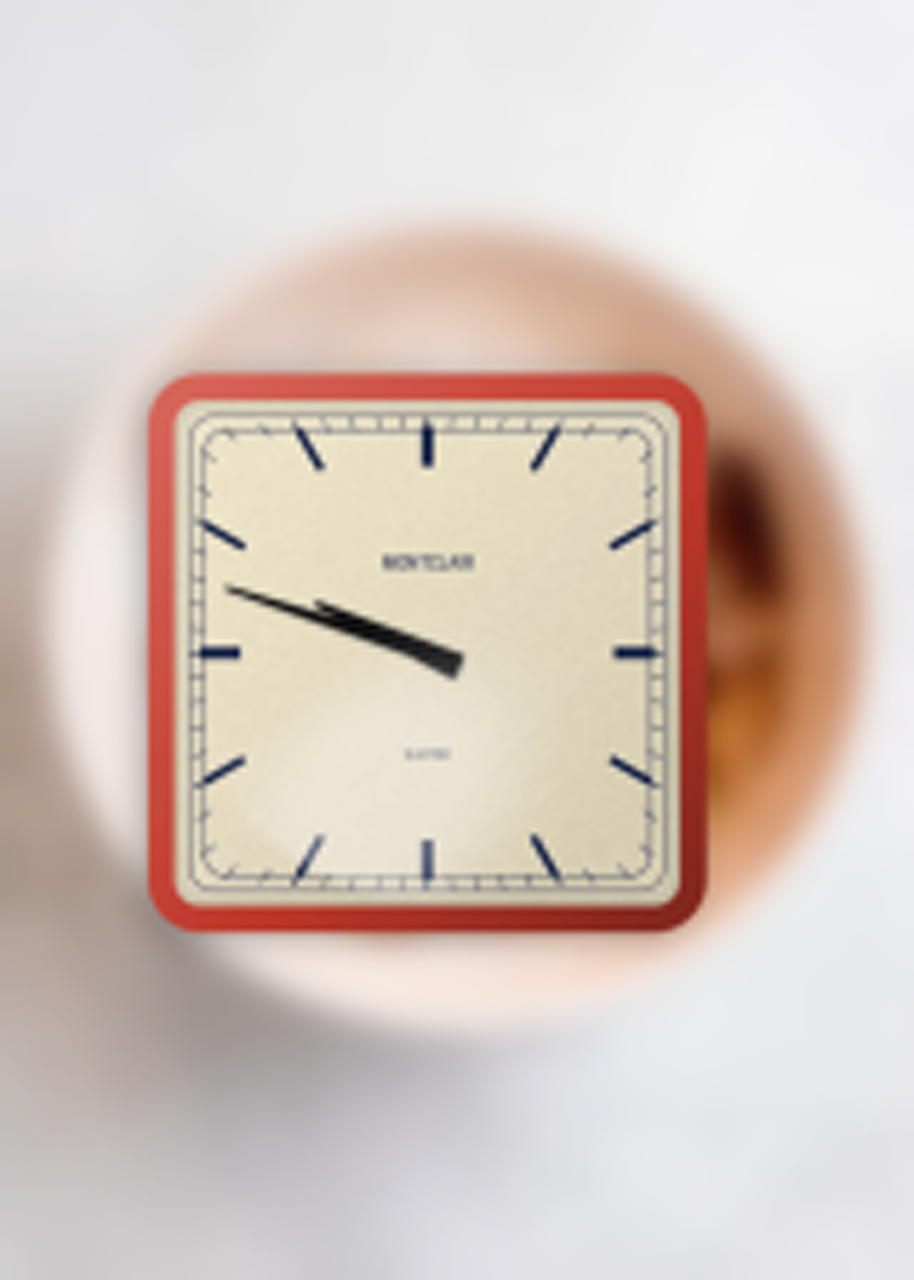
**9:48**
